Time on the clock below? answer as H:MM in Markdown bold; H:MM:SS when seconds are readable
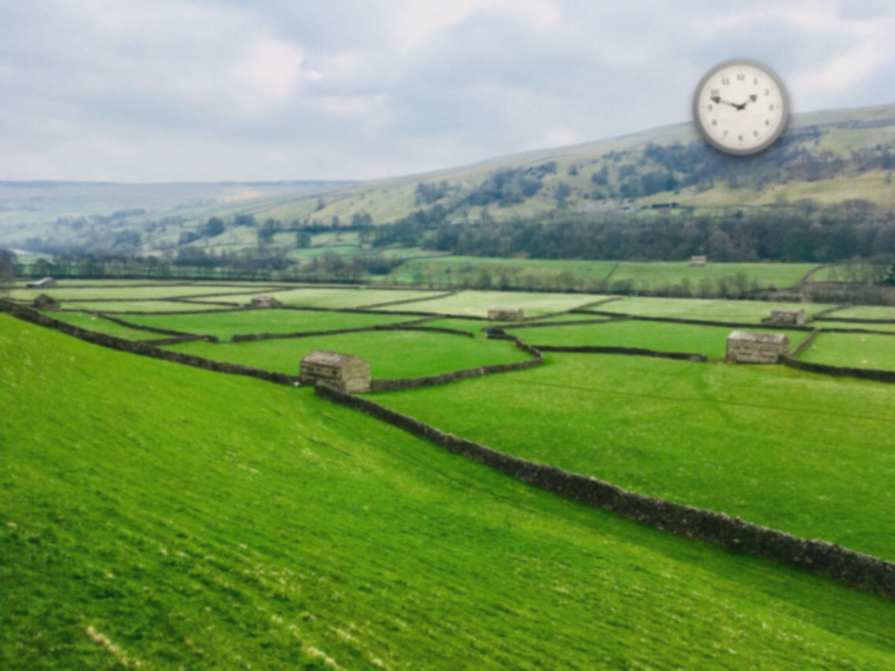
**1:48**
